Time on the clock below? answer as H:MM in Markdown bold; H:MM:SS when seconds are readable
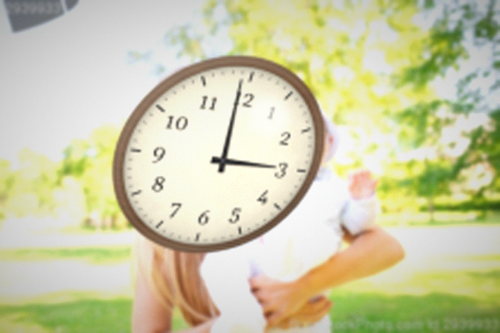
**2:59**
